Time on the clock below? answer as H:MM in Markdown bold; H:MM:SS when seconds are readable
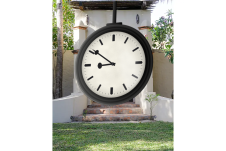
**8:51**
